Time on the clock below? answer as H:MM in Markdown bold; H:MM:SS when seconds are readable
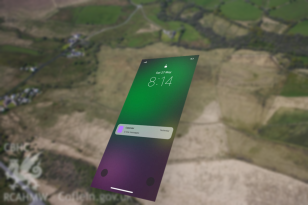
**8:14**
